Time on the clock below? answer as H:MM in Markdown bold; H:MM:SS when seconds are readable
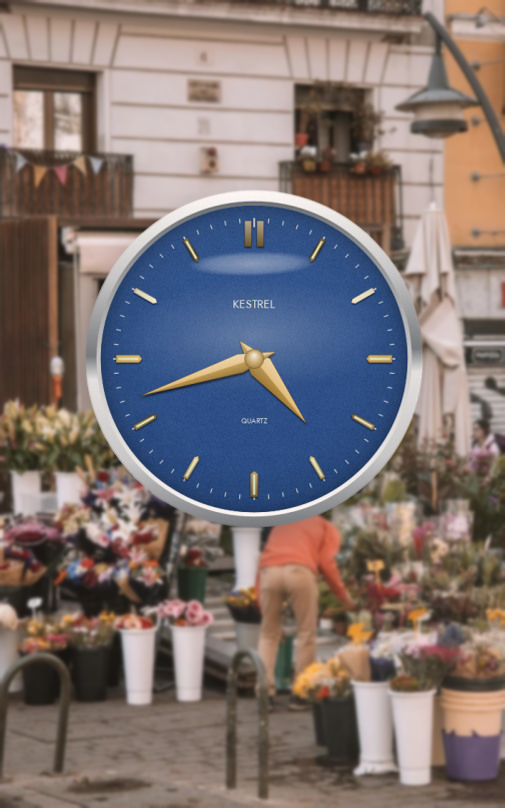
**4:42**
